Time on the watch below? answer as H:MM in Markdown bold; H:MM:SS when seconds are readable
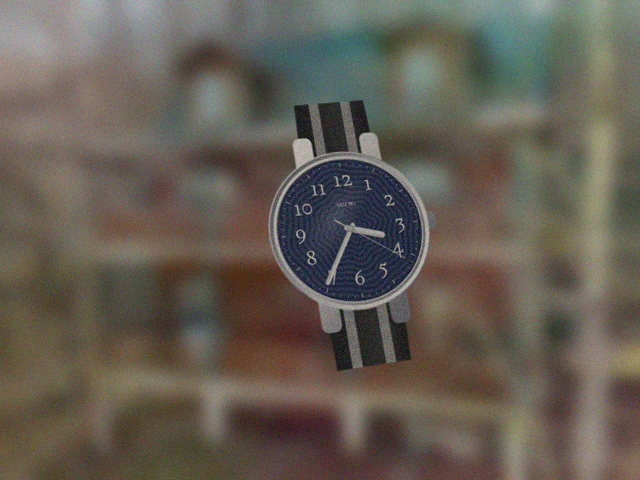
**3:35:21**
